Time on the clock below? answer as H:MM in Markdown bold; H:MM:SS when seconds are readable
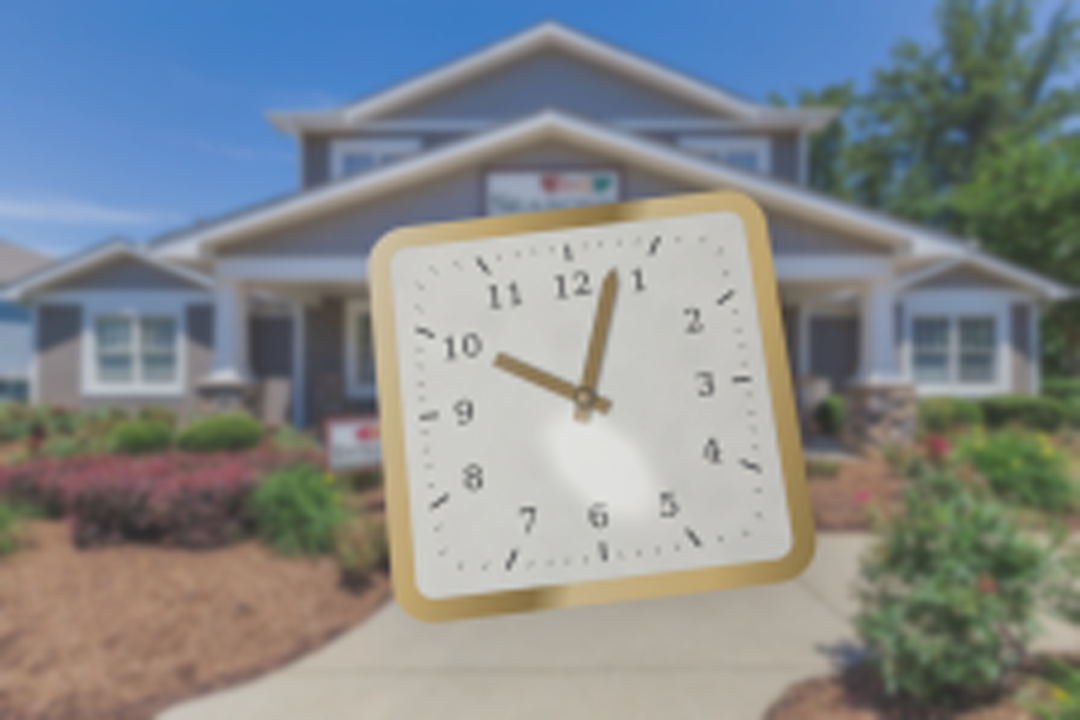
**10:03**
